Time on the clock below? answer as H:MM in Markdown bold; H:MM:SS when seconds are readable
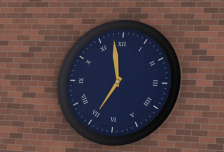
**6:58**
